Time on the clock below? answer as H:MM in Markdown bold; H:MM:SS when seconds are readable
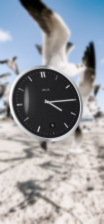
**4:15**
